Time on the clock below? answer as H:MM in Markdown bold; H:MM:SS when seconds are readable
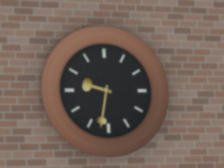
**9:32**
